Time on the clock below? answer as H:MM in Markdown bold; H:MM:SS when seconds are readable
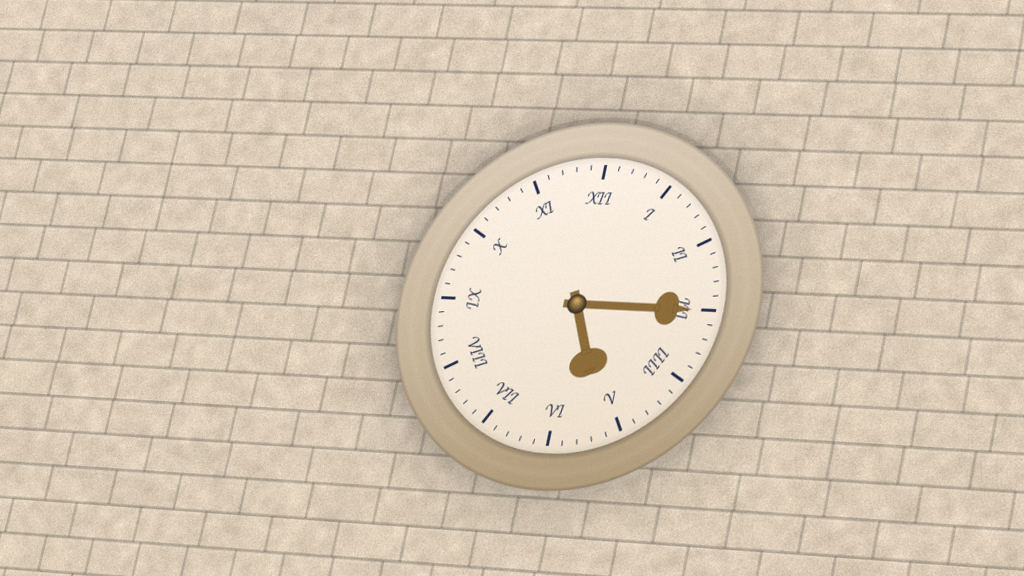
**5:15**
